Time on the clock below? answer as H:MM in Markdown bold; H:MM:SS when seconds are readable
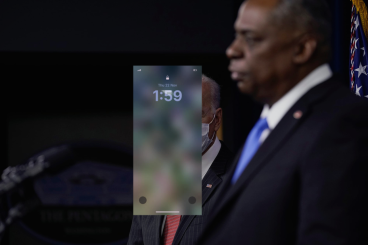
**1:59**
